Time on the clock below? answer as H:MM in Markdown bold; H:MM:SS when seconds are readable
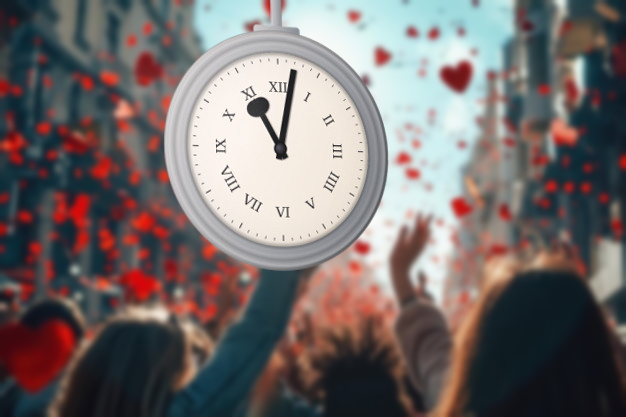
**11:02**
